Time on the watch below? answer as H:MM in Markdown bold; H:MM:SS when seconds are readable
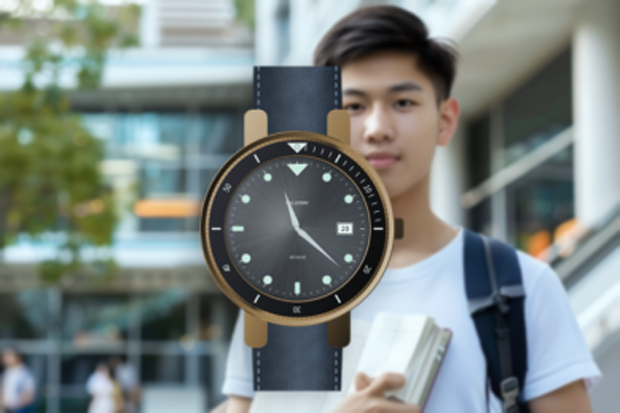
**11:22**
